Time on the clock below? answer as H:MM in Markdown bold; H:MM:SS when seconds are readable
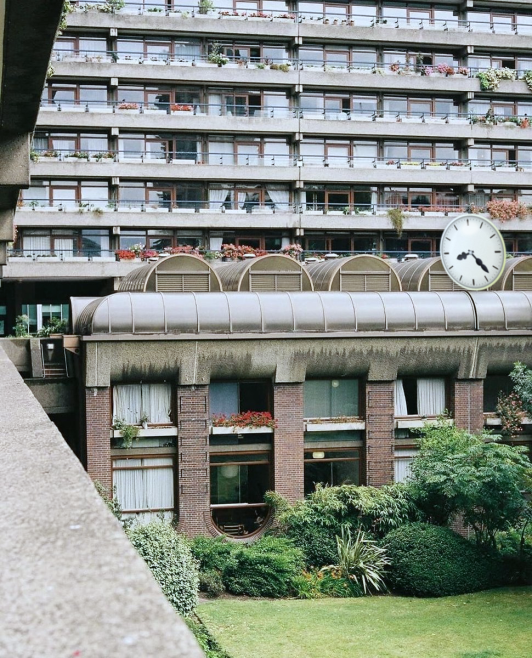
**8:23**
